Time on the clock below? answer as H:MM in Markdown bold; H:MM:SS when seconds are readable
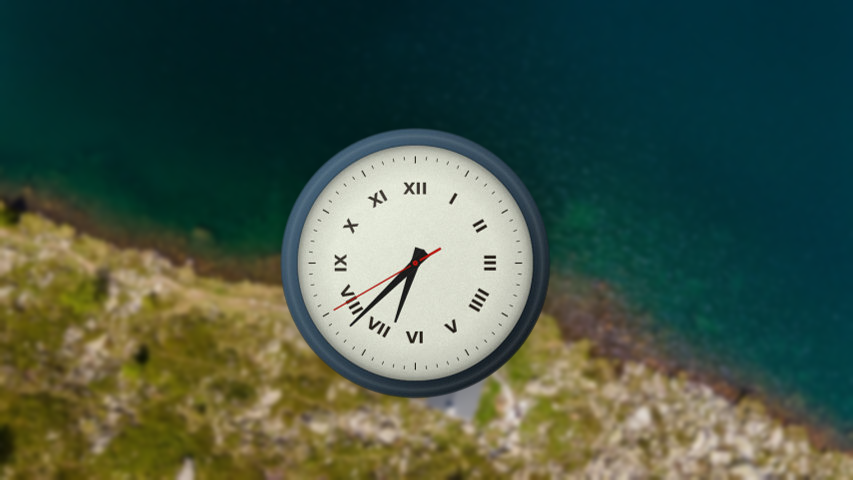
**6:37:40**
